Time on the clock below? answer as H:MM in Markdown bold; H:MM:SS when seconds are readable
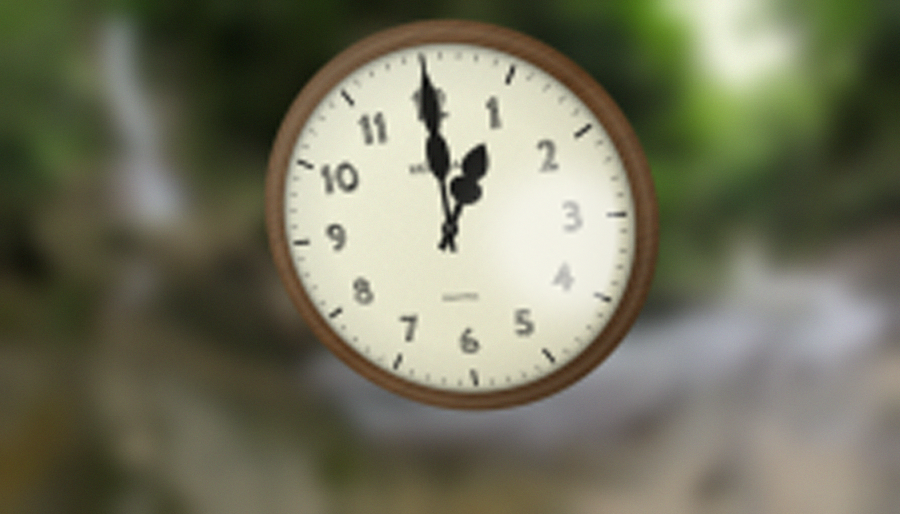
**1:00**
